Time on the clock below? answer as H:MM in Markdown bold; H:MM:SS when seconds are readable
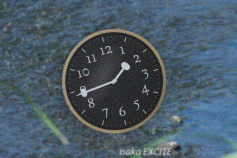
**1:44**
